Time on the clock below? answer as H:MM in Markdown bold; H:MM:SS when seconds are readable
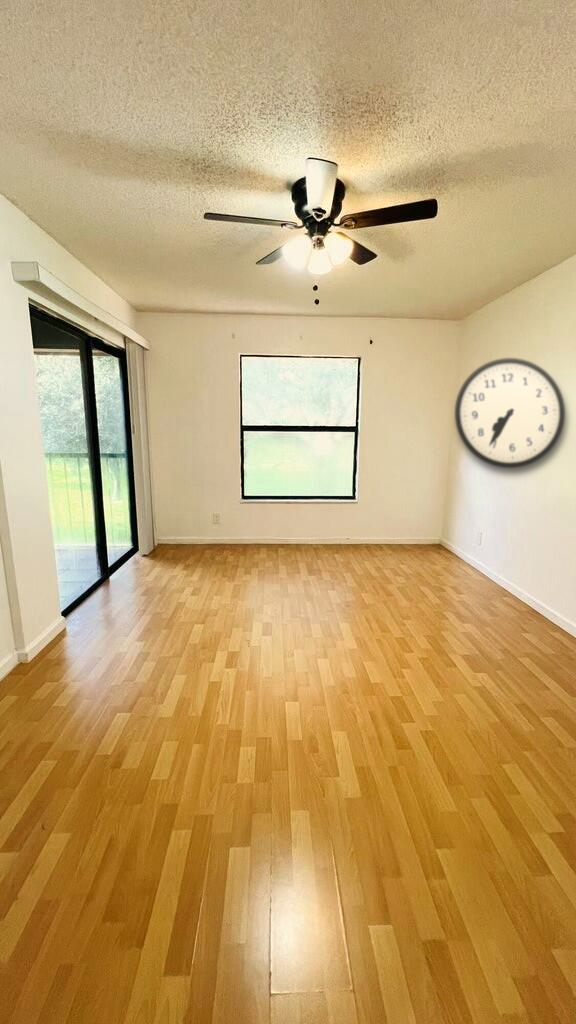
**7:36**
